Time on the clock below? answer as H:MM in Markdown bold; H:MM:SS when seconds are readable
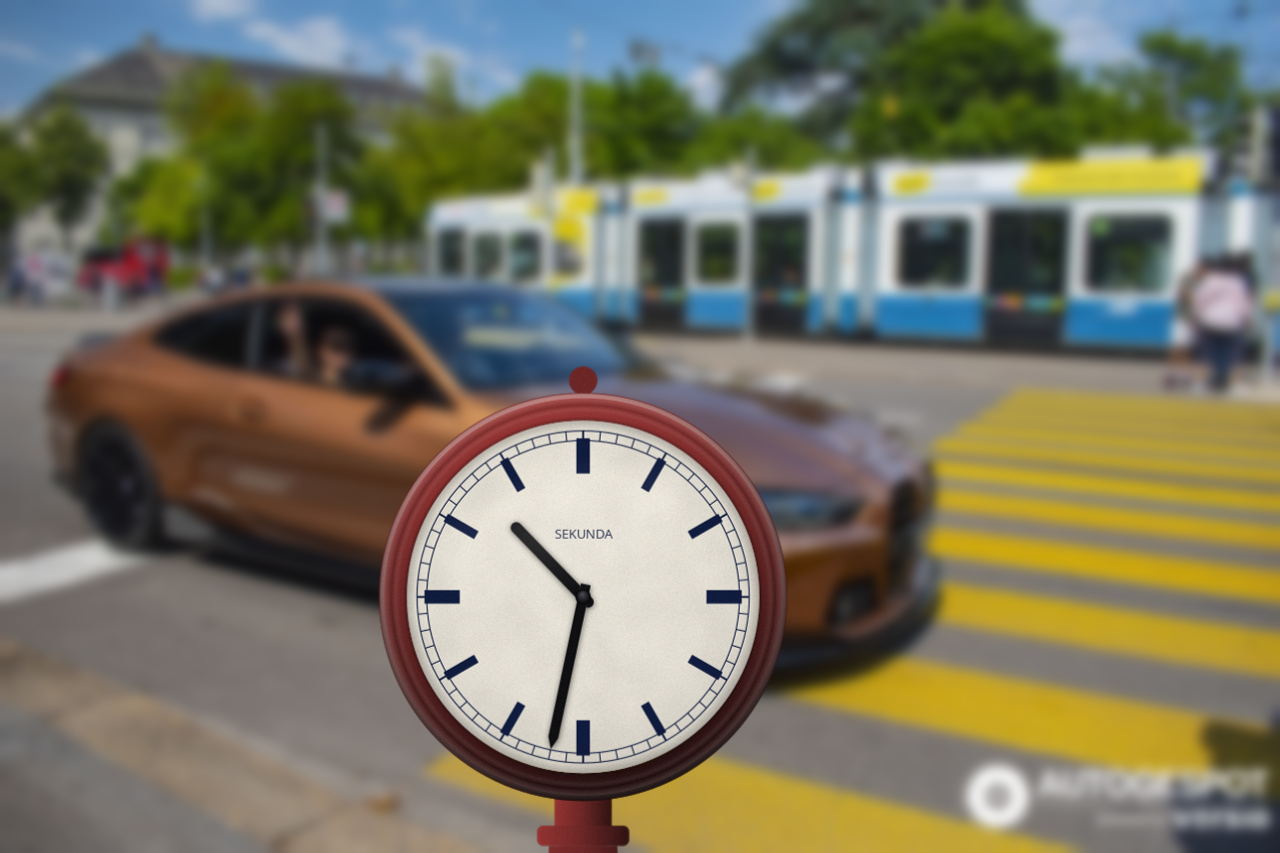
**10:32**
